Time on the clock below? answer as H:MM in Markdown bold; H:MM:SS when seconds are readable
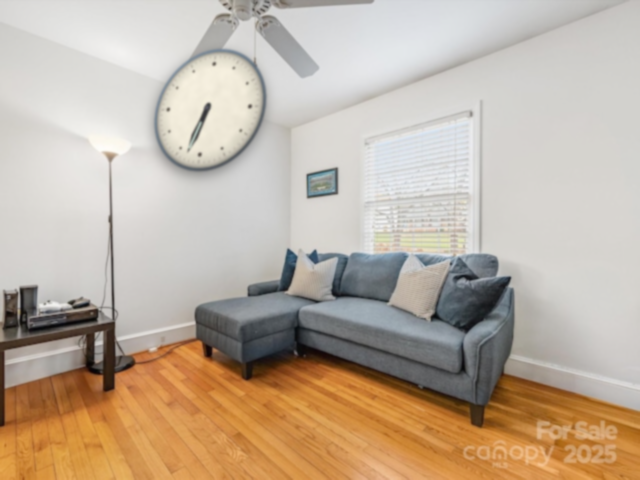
**6:33**
